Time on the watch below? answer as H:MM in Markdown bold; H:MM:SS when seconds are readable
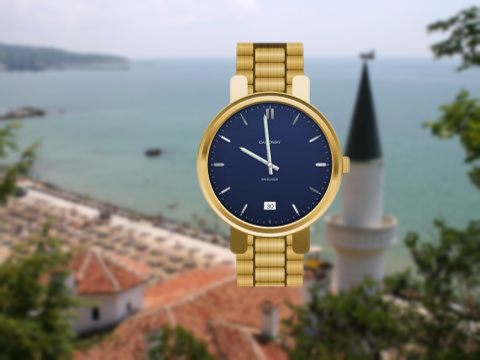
**9:59**
